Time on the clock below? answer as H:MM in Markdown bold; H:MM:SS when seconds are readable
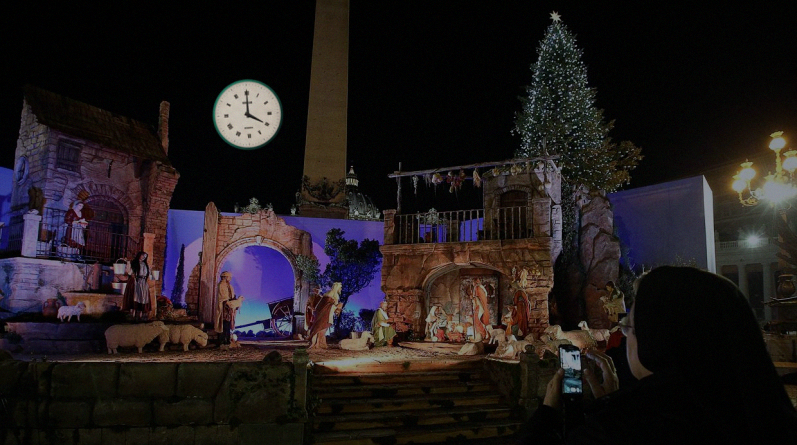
**4:00**
